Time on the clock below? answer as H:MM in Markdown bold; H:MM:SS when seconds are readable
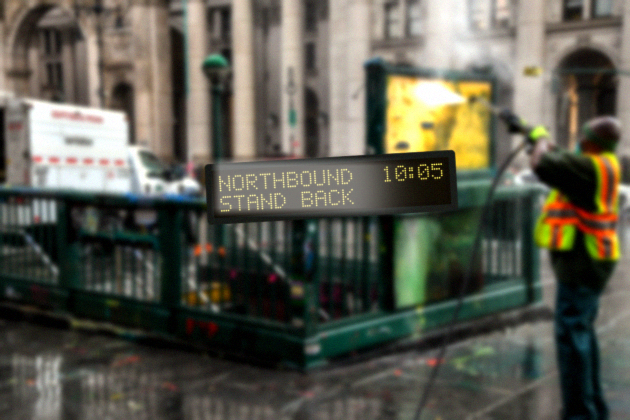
**10:05**
